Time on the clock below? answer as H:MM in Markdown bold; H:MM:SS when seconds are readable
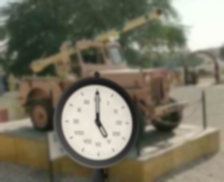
**5:00**
